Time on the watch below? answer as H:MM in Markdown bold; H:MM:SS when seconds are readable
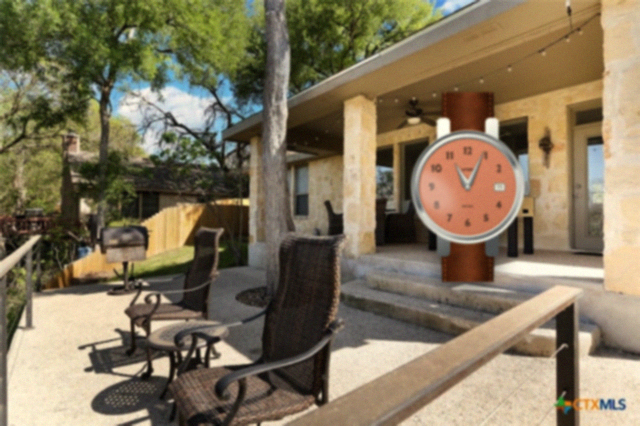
**11:04**
